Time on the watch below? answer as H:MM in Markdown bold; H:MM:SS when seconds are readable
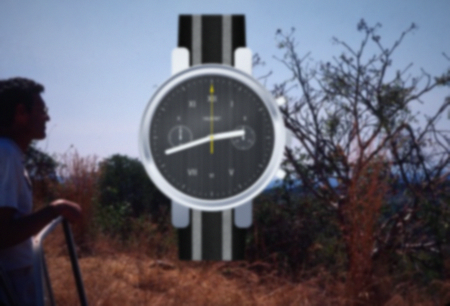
**2:42**
